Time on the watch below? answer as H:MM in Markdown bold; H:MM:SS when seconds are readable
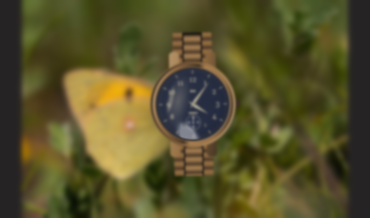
**4:06**
